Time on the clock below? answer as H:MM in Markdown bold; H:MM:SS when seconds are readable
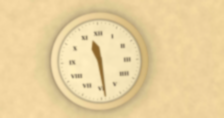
**11:29**
